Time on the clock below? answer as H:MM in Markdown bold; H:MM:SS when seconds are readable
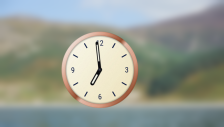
**6:59**
